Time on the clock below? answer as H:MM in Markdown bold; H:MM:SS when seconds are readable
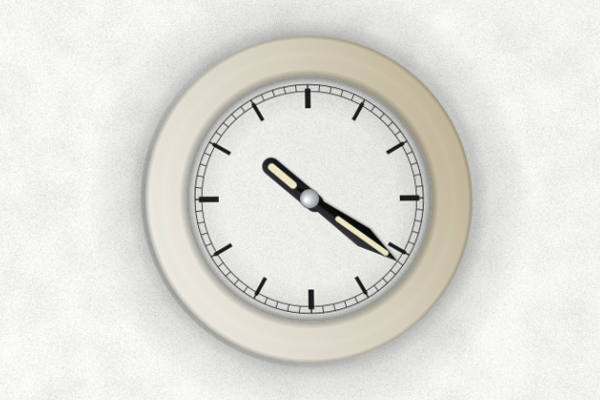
**10:21**
